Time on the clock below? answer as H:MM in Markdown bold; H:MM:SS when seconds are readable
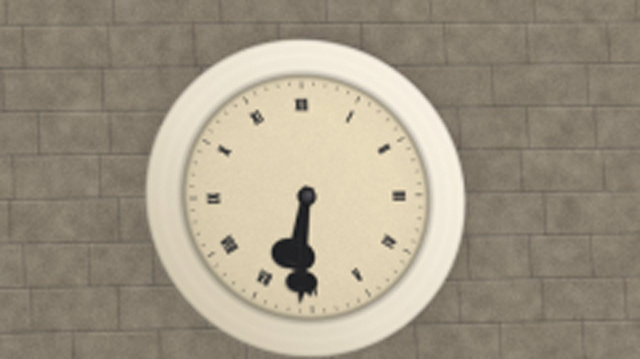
**6:31**
